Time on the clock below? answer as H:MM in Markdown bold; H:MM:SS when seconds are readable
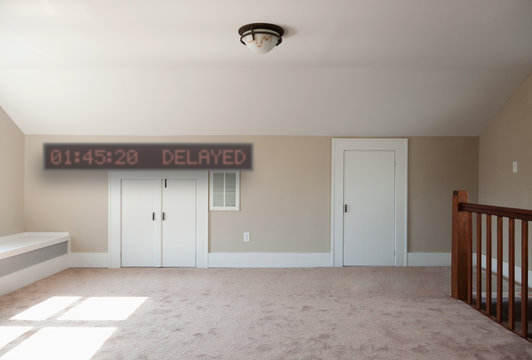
**1:45:20**
